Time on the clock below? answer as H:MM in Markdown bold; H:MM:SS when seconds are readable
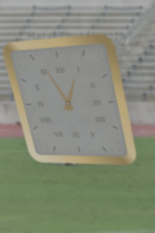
**12:56**
